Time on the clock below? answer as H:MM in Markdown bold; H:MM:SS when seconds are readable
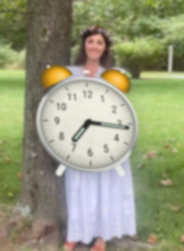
**7:16**
